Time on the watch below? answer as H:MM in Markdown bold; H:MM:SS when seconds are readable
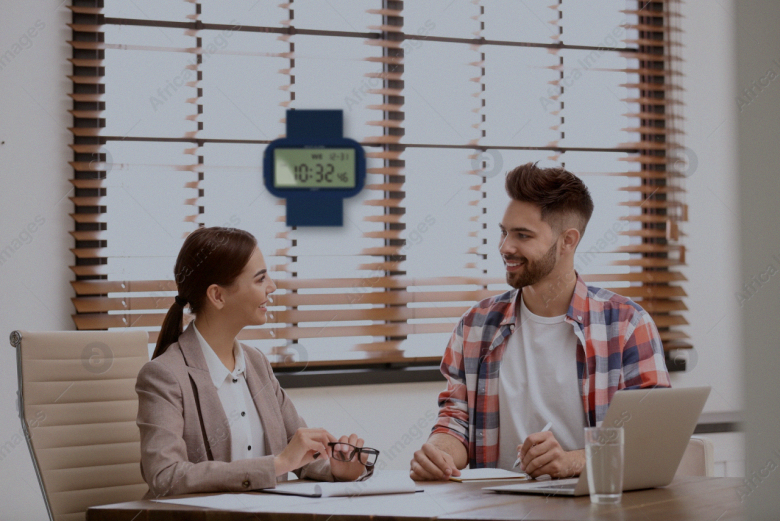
**10:32**
